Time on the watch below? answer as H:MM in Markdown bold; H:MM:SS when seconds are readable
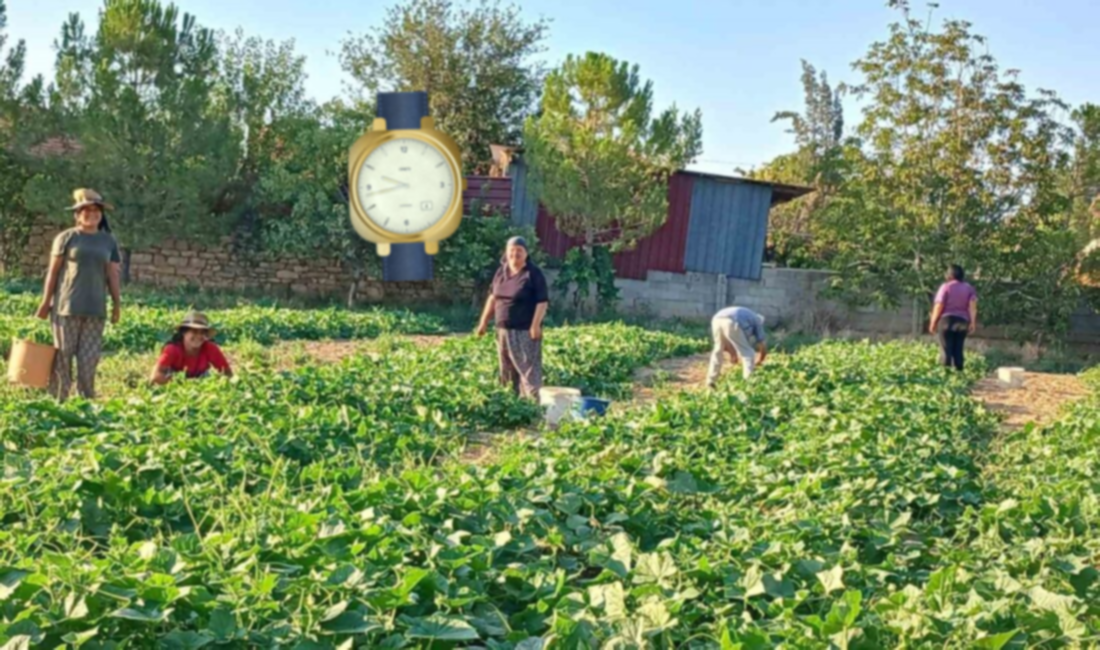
**9:43**
